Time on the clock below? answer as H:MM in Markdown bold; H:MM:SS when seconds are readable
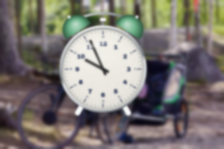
**9:56**
